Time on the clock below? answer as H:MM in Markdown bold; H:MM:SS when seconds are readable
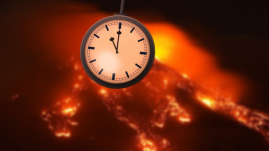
**11:00**
